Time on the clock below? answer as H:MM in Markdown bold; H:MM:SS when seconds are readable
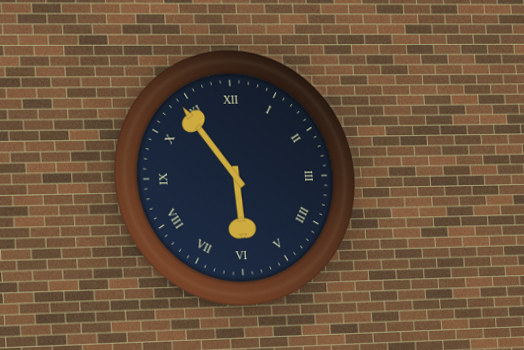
**5:54**
